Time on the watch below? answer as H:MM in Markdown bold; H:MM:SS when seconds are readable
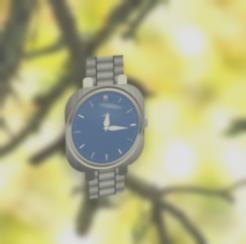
**12:16**
